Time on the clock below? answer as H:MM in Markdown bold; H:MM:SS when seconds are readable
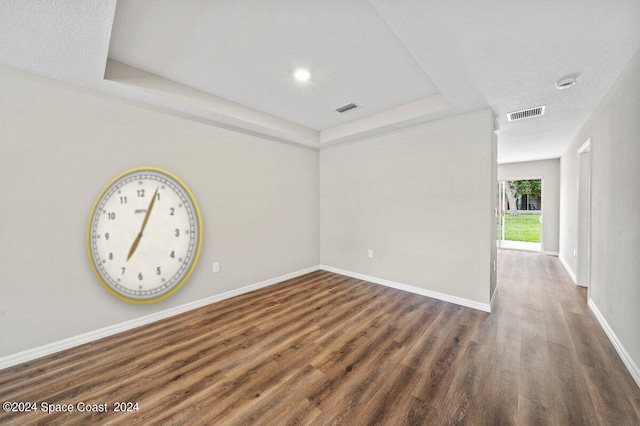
**7:04**
